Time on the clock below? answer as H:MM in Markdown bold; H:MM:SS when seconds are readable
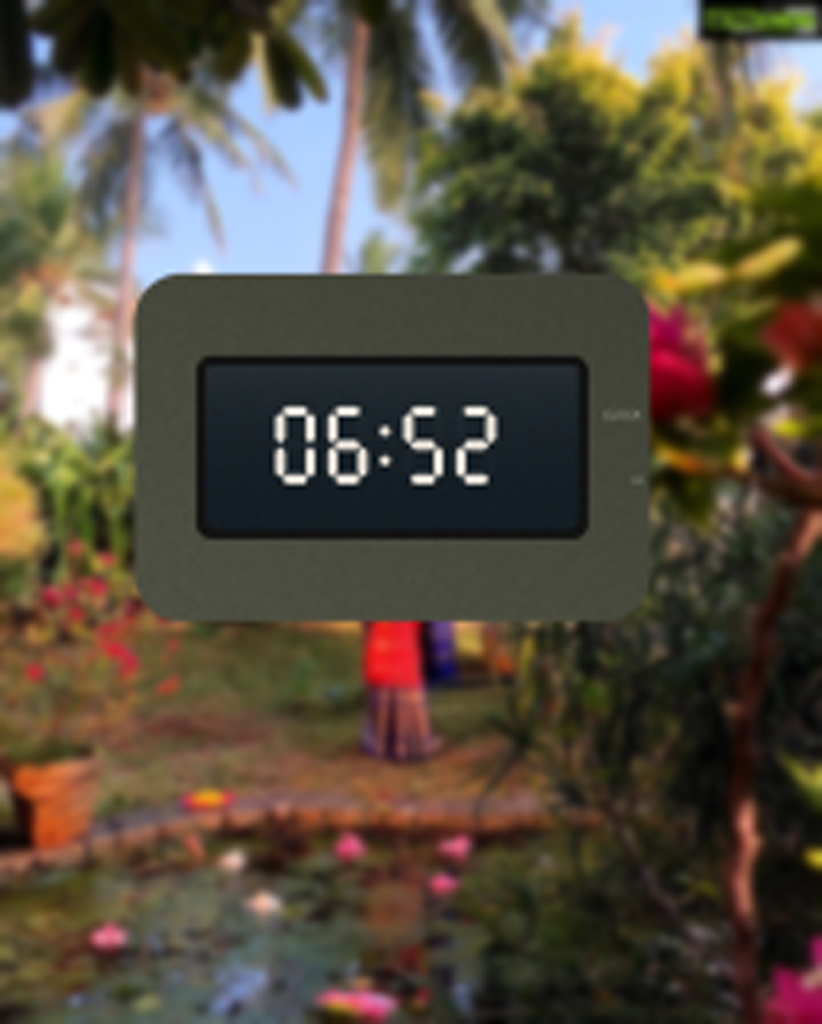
**6:52**
